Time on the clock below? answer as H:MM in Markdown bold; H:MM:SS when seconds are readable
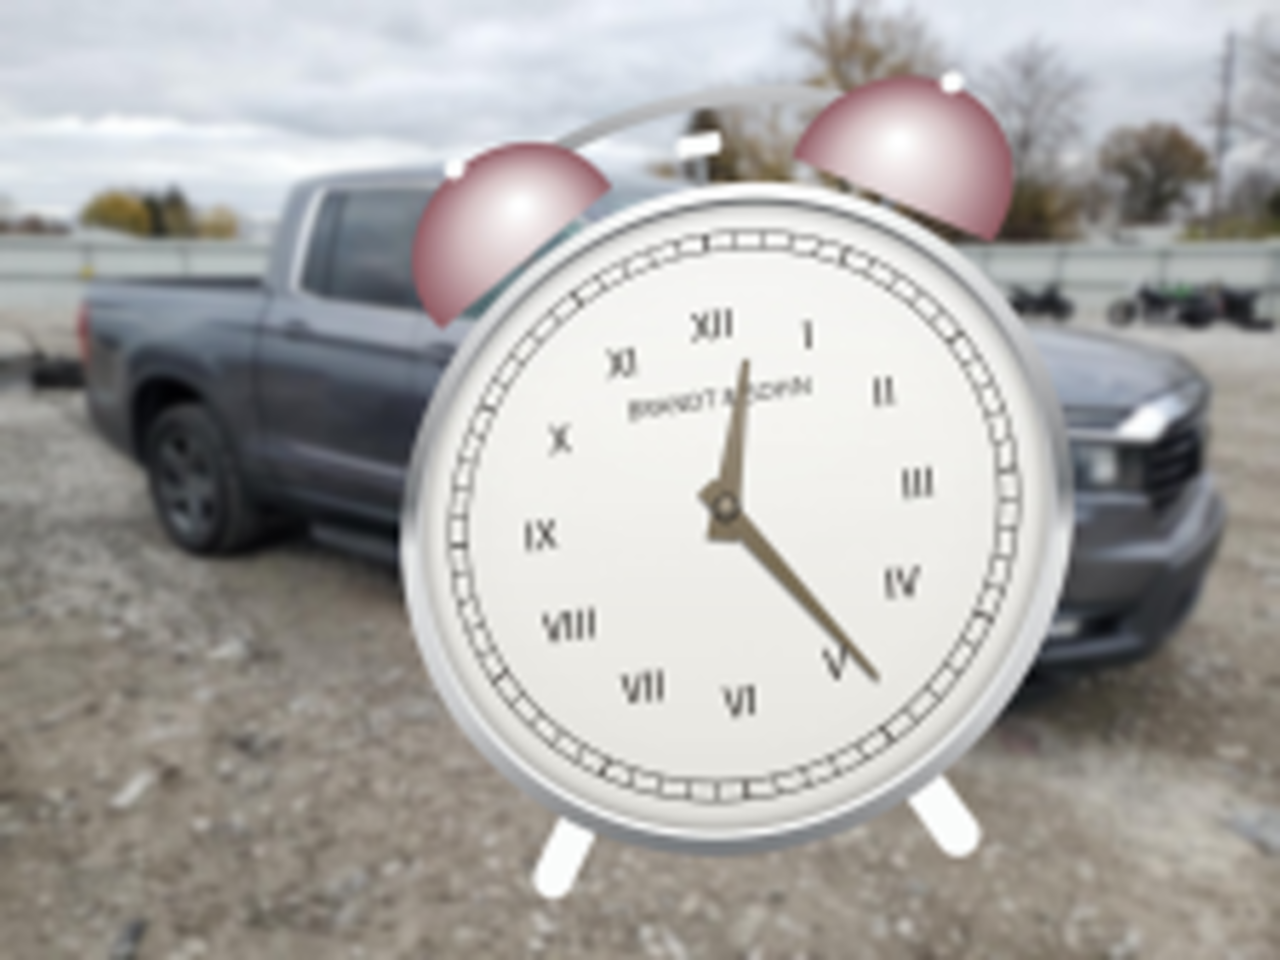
**12:24**
